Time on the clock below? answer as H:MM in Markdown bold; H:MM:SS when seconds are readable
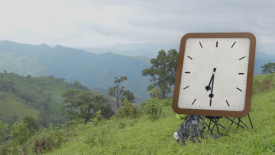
**6:30**
